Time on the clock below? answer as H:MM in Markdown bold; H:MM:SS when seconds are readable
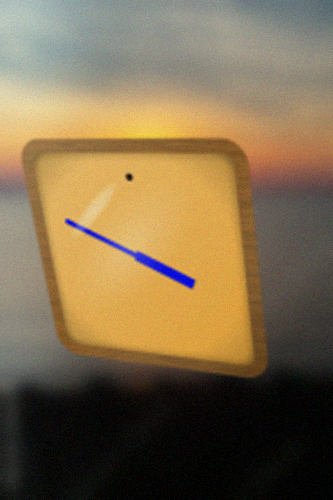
**3:49**
